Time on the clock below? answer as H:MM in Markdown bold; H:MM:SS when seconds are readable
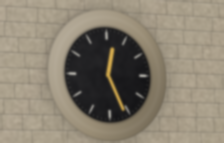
**12:26**
